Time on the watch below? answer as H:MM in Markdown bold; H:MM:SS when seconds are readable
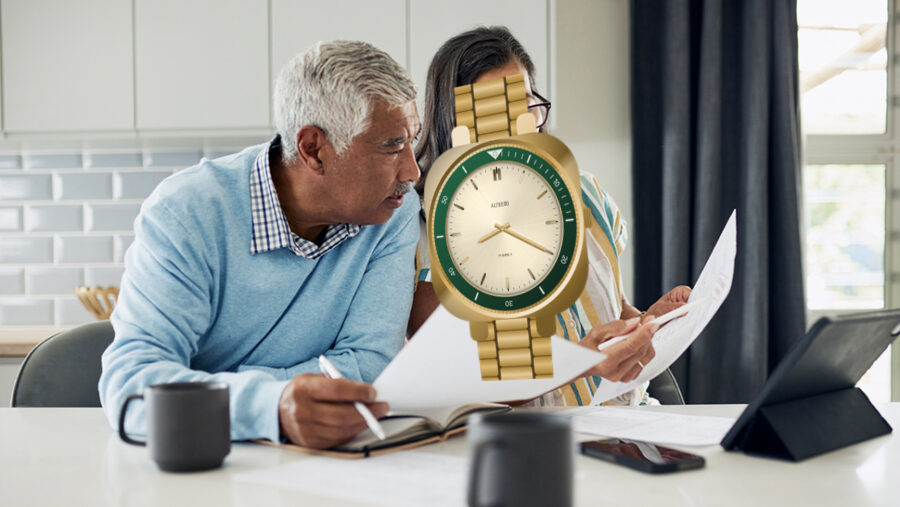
**8:20**
